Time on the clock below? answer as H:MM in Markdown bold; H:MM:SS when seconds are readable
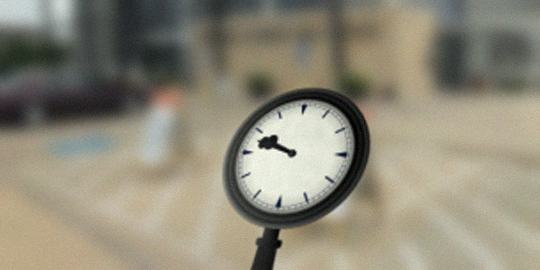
**9:48**
